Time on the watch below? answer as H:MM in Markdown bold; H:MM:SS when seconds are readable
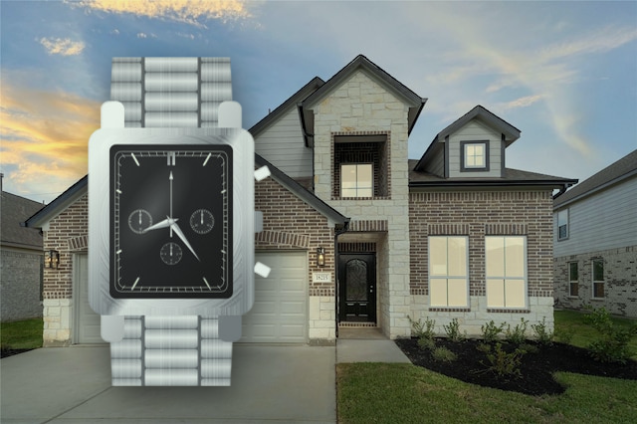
**8:24**
